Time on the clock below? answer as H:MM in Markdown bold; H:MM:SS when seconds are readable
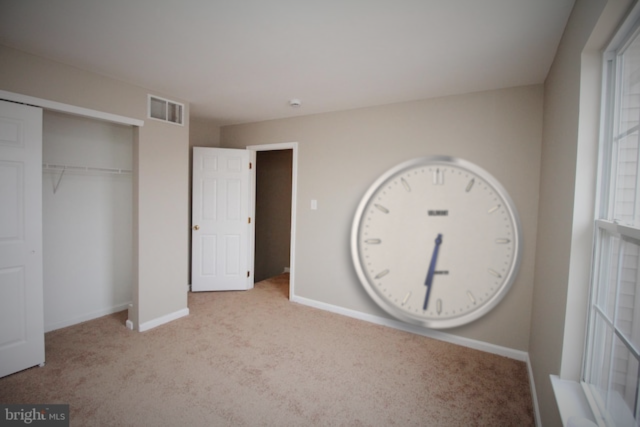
**6:32**
